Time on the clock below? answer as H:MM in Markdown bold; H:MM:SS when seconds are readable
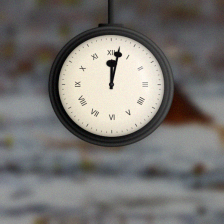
**12:02**
